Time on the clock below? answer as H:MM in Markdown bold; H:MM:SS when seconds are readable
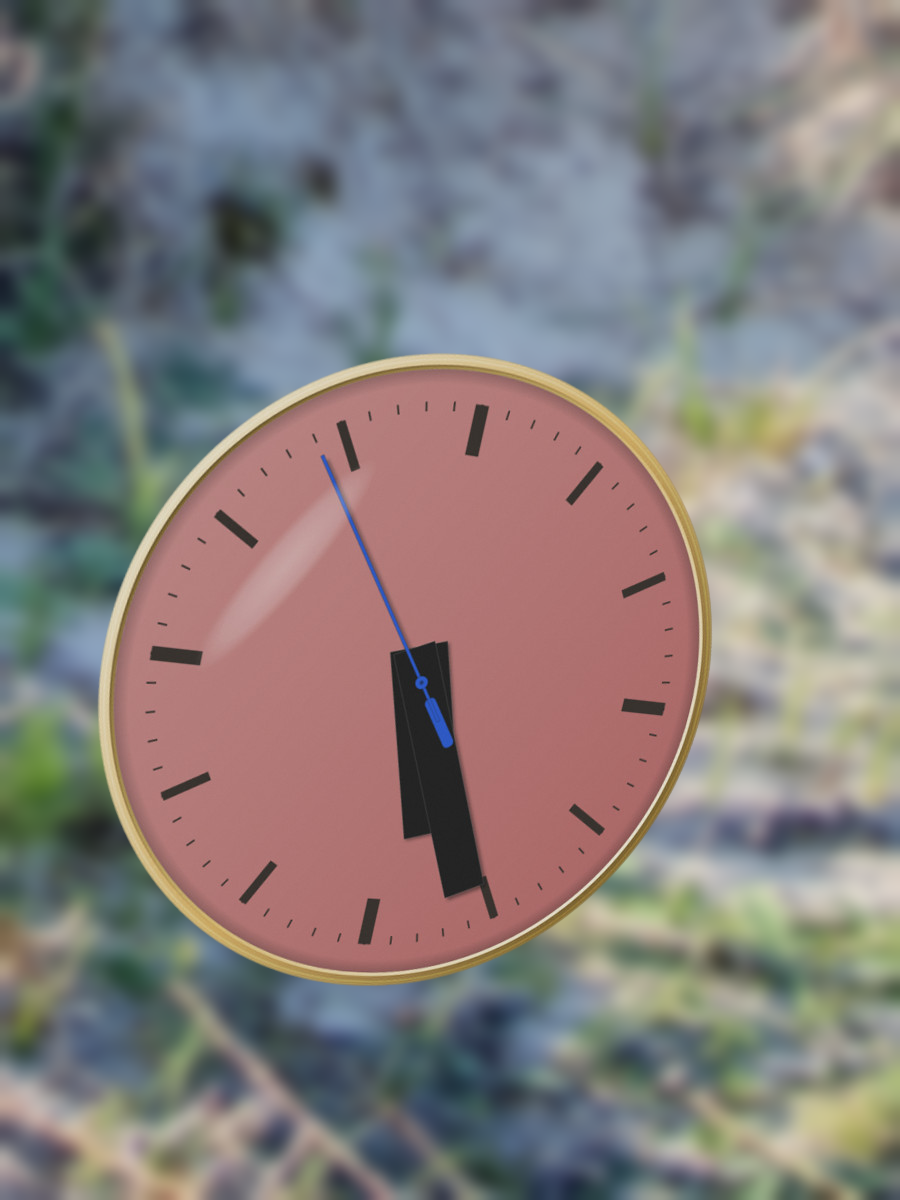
**5:25:54**
